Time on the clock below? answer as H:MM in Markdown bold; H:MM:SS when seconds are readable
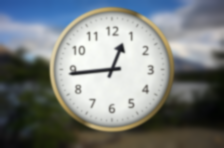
**12:44**
